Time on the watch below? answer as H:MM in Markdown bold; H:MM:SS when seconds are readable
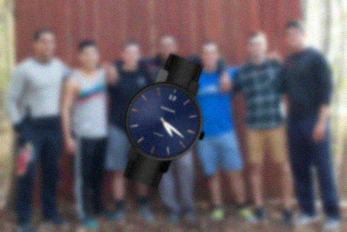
**4:18**
